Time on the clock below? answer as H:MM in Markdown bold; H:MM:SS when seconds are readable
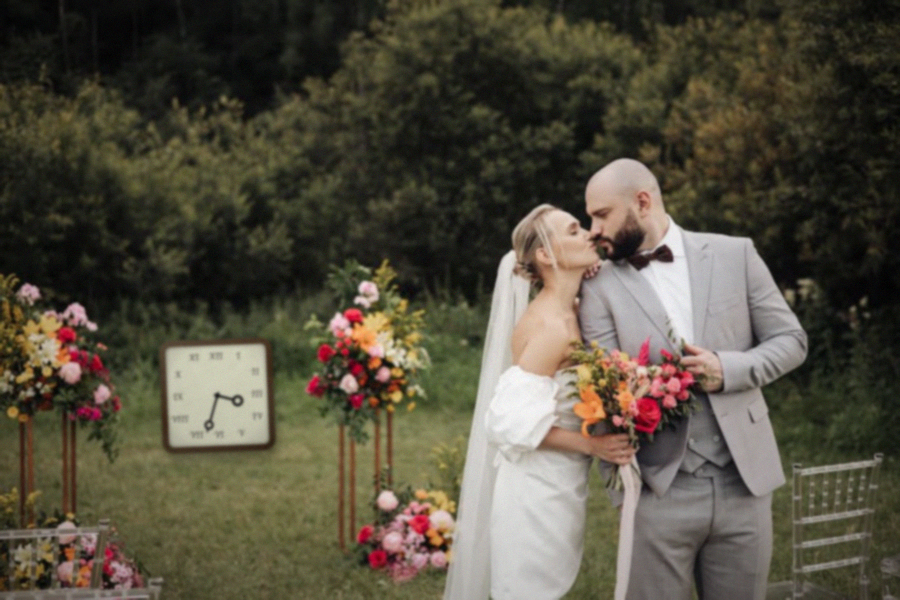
**3:33**
